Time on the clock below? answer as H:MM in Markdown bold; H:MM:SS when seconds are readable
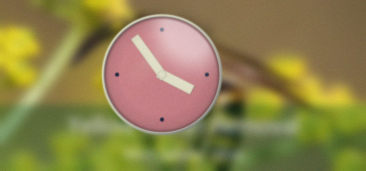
**3:54**
